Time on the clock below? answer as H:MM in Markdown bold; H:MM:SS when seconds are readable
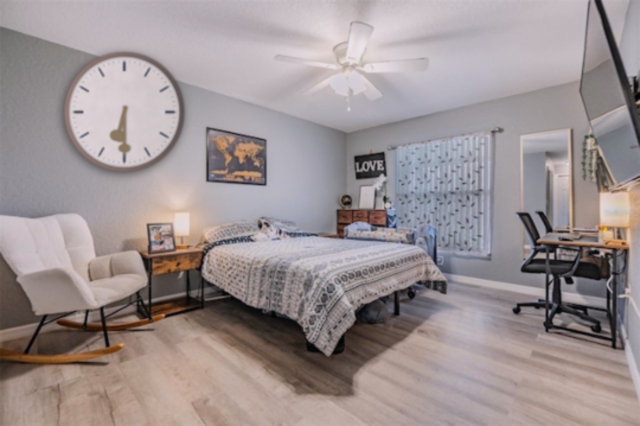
**6:30**
